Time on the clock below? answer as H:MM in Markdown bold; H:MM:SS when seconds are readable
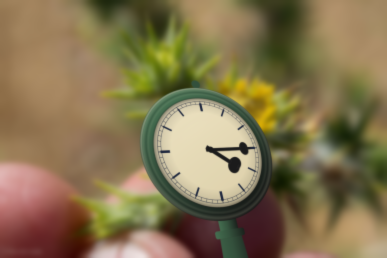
**4:15**
